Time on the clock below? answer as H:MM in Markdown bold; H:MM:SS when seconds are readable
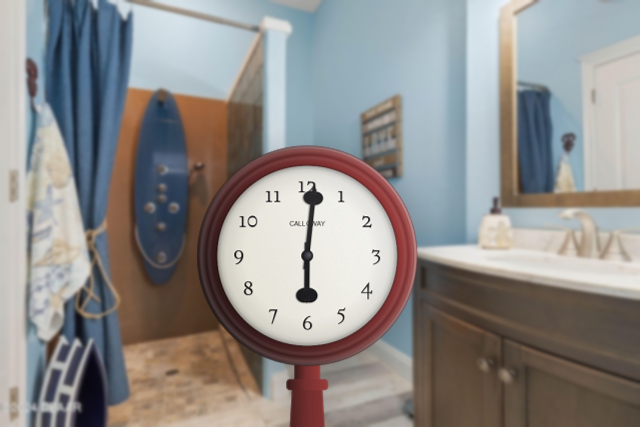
**6:01**
